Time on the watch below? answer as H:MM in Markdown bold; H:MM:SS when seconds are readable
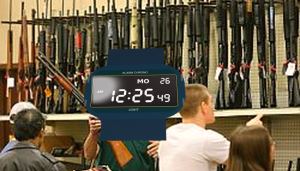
**12:25:49**
